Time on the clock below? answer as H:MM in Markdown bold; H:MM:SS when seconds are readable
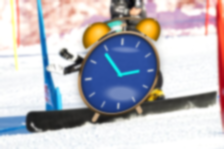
**2:54**
